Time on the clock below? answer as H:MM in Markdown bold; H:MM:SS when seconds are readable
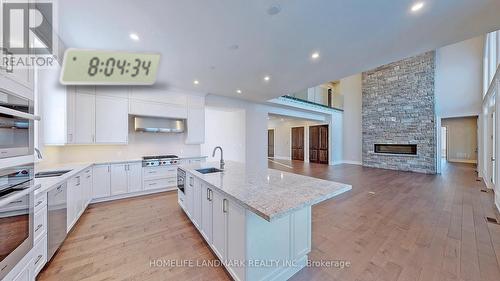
**8:04:34**
